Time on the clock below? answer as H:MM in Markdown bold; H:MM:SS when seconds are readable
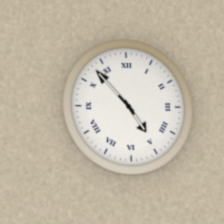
**4:53**
